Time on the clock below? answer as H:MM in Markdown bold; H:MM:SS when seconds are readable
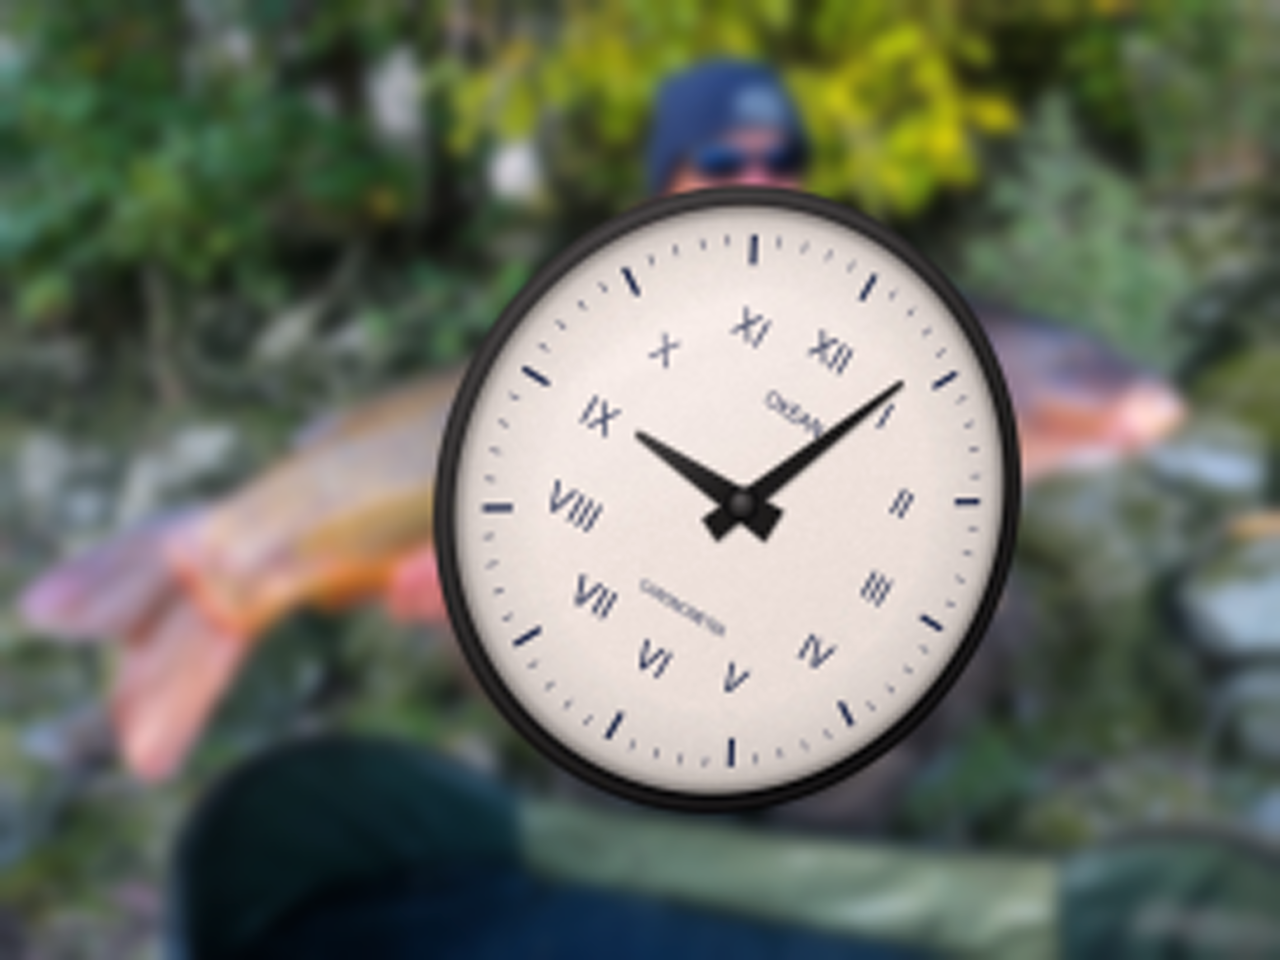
**9:04**
